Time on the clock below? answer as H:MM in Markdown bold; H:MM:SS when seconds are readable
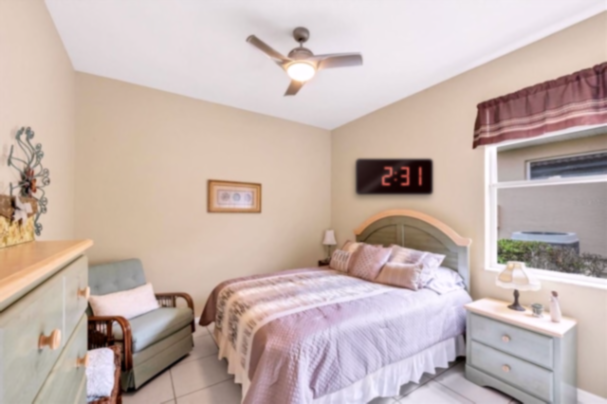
**2:31**
